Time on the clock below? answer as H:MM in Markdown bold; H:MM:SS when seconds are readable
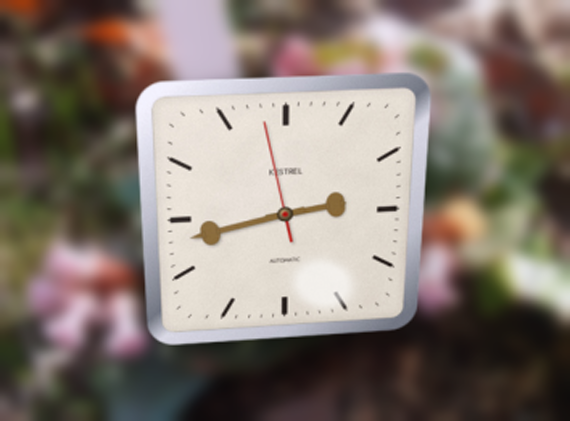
**2:42:58**
